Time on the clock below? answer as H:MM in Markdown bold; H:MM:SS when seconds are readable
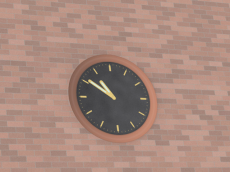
**10:51**
